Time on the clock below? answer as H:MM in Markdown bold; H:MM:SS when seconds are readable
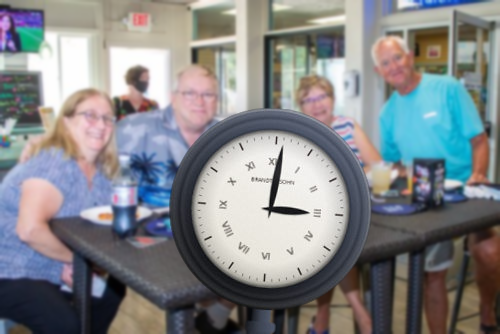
**3:01**
